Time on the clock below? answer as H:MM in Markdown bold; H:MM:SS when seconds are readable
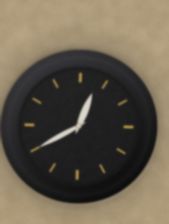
**12:40**
